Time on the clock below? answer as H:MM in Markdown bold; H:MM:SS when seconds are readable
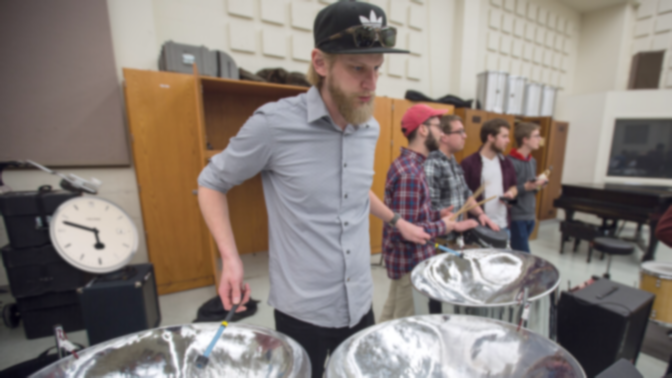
**5:48**
